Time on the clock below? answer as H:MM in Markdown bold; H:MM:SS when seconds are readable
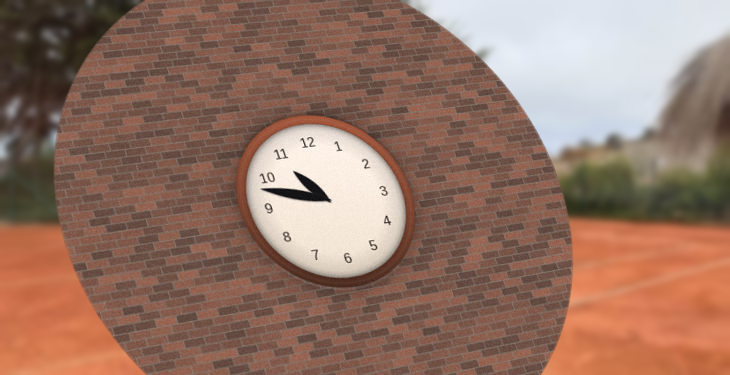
**10:48**
